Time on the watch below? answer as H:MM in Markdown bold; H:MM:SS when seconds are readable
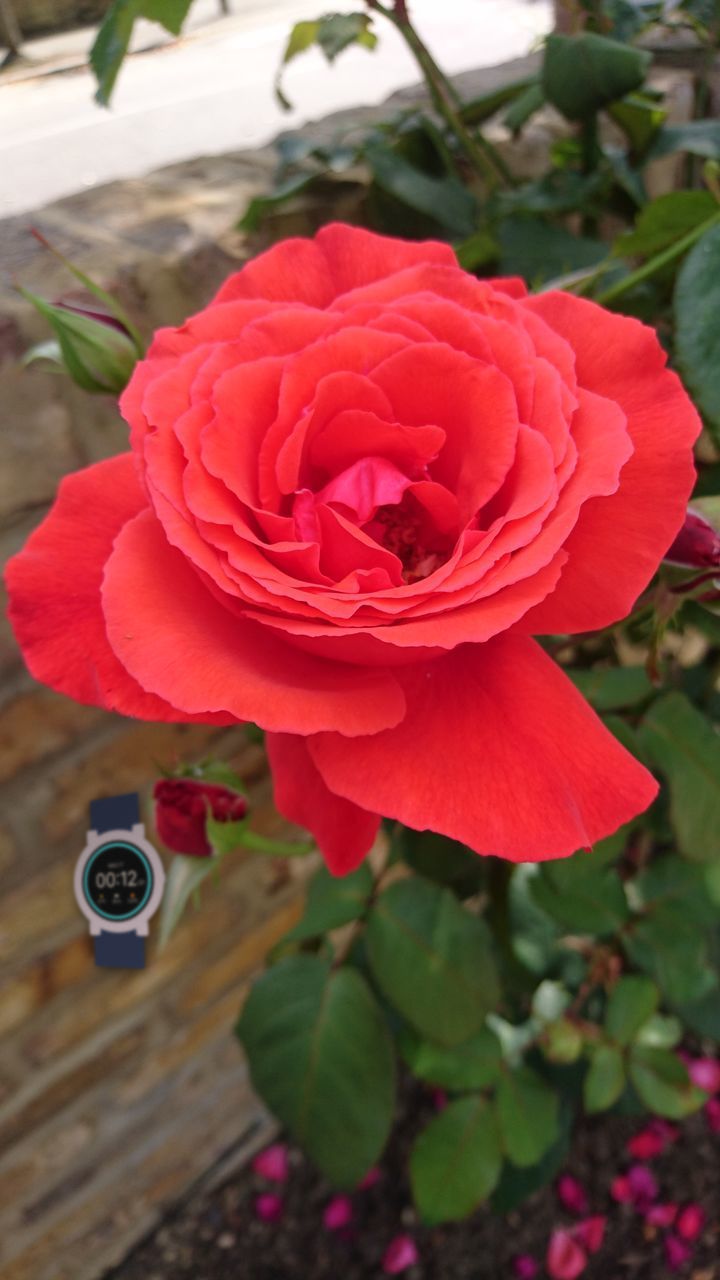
**0:12**
